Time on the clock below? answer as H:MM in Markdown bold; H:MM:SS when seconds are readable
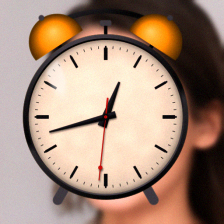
**12:42:31**
